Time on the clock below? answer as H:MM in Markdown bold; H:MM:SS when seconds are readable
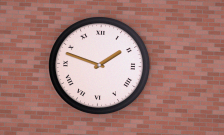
**1:48**
